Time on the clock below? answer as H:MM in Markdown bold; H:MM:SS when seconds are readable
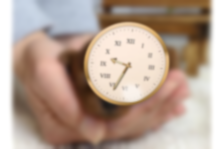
**9:34**
